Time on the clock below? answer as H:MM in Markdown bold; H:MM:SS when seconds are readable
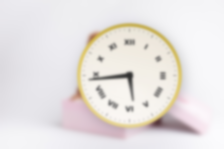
**5:44**
